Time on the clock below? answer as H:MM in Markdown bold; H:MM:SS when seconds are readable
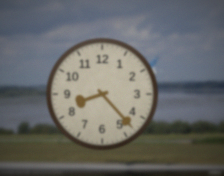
**8:23**
